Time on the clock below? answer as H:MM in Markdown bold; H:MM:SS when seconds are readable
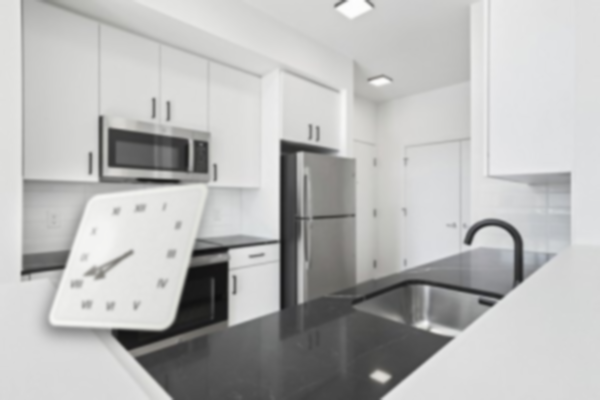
**7:41**
